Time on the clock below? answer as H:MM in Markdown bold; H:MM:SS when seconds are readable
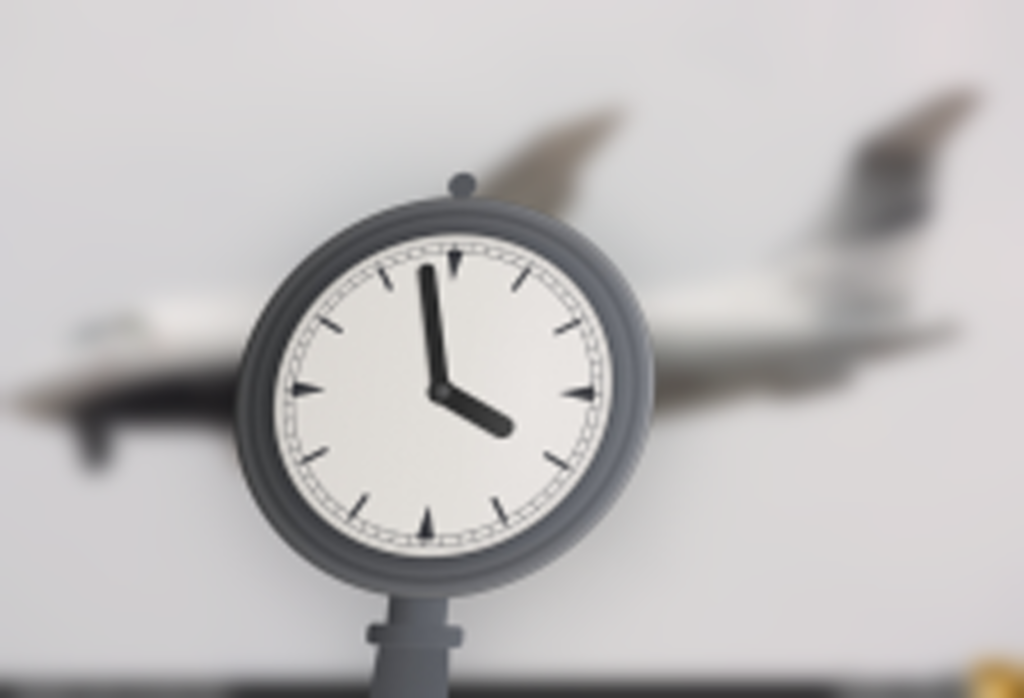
**3:58**
